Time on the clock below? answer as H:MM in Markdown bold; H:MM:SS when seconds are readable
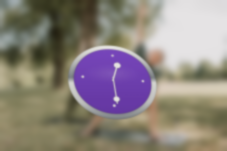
**12:29**
